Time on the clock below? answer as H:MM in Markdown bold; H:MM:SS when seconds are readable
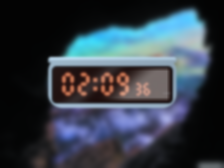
**2:09:36**
